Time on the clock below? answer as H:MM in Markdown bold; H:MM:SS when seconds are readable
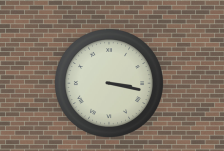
**3:17**
